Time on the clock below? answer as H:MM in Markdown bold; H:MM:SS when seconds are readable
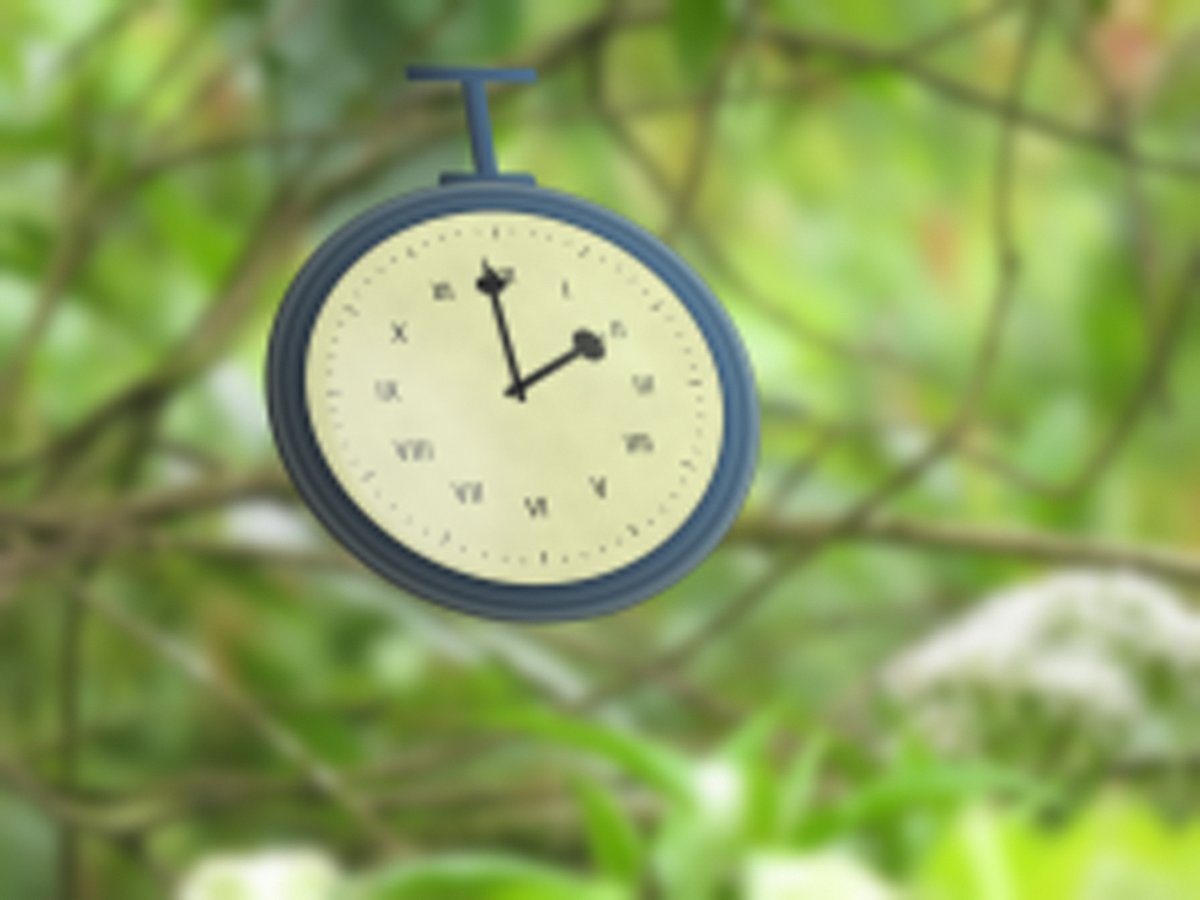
**1:59**
